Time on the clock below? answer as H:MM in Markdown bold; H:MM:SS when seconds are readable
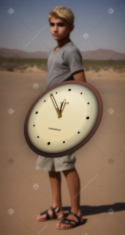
**11:53**
